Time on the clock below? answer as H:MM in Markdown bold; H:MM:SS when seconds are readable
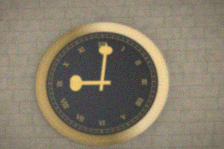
**9:01**
